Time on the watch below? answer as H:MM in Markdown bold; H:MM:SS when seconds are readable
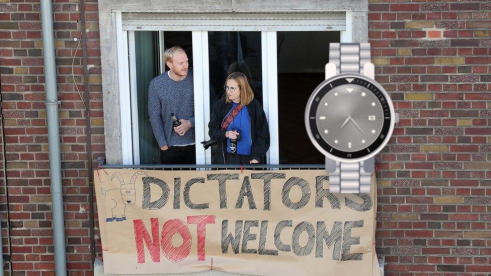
**7:23**
